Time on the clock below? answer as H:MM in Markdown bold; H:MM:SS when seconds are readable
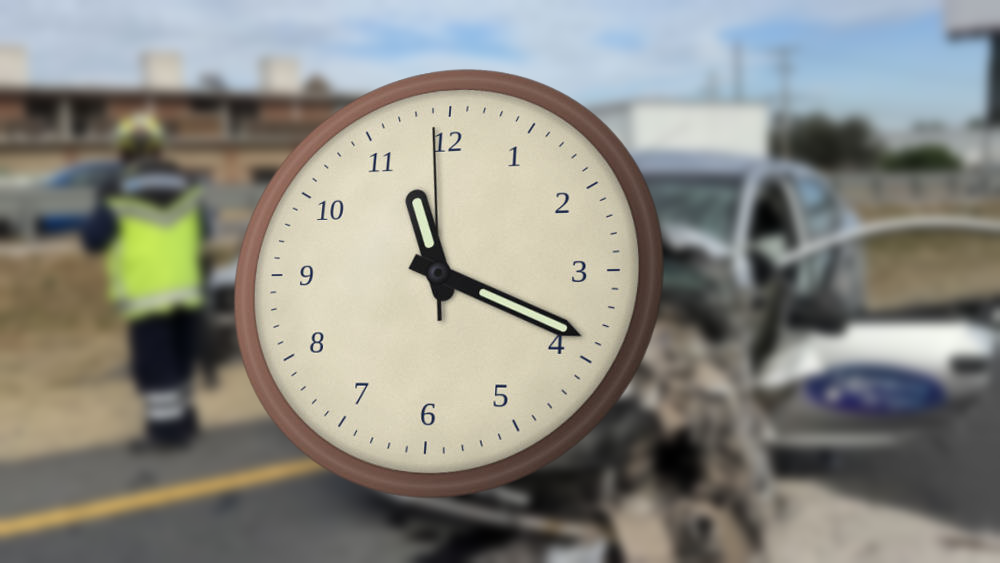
**11:18:59**
